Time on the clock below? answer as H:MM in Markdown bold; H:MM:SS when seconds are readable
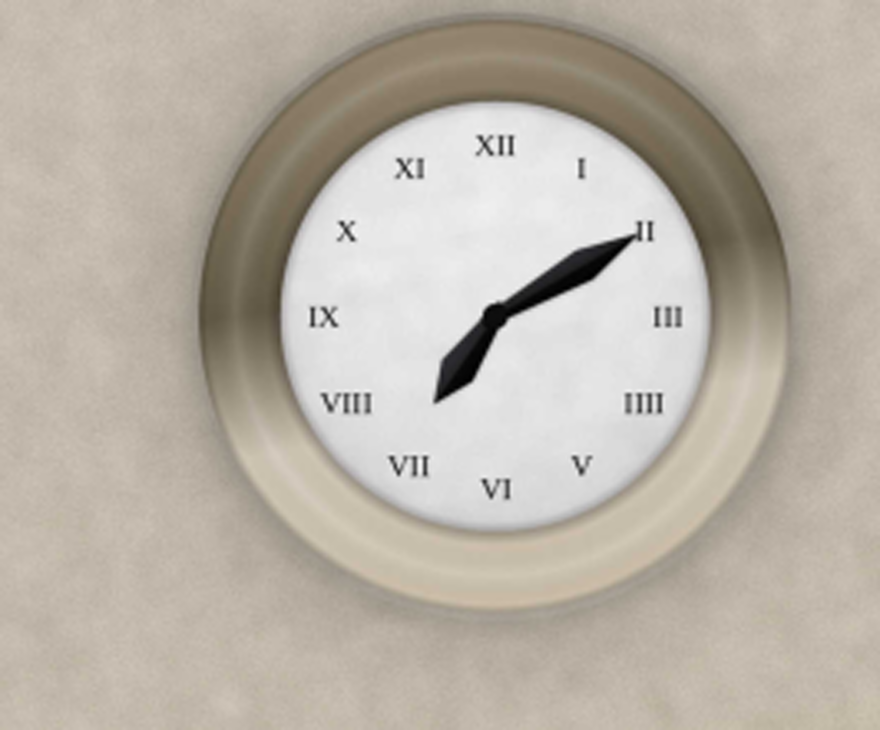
**7:10**
